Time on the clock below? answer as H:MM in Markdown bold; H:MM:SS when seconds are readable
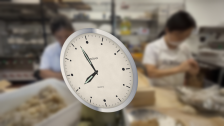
**7:57**
